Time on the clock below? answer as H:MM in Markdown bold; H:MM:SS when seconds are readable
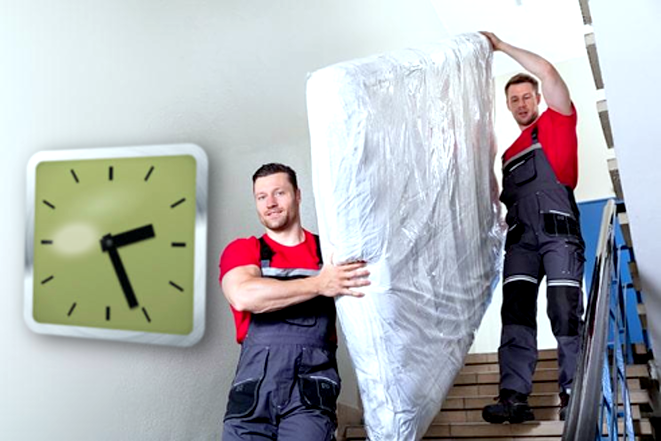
**2:26**
